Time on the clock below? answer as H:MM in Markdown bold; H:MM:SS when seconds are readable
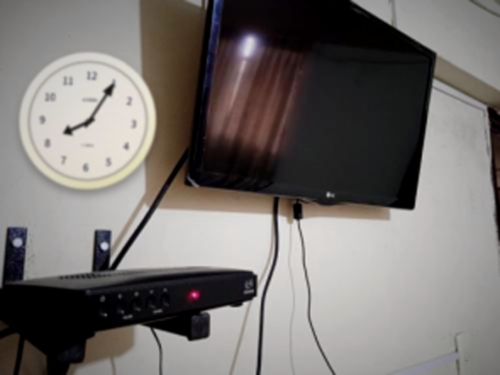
**8:05**
